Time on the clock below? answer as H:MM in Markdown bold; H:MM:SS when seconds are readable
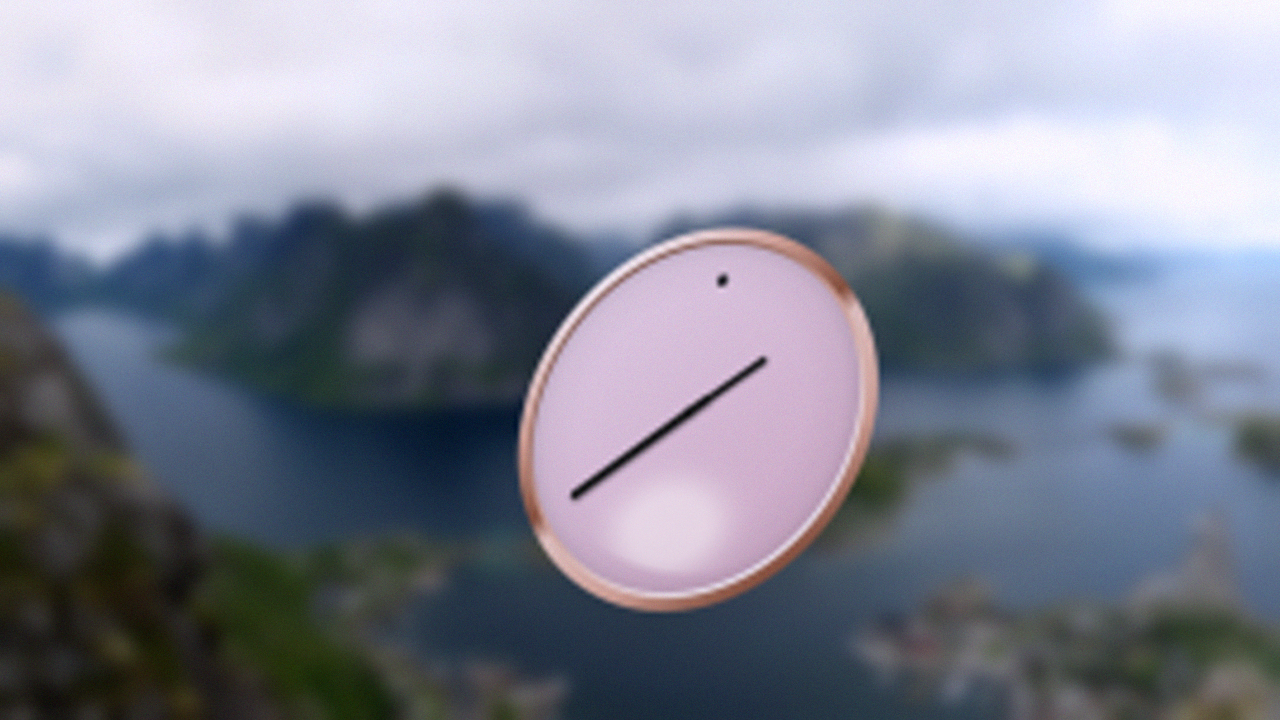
**1:38**
